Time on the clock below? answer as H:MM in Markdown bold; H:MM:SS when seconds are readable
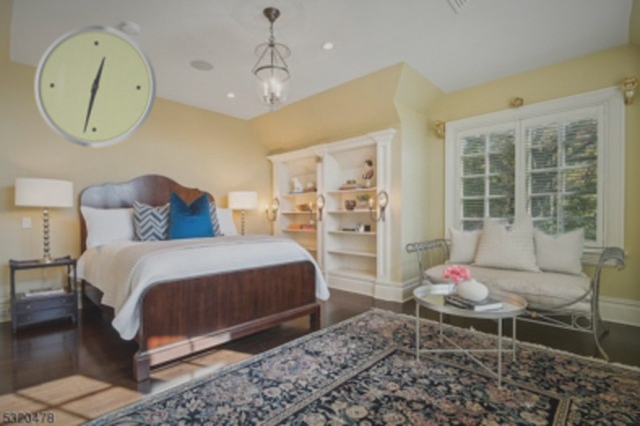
**12:32**
